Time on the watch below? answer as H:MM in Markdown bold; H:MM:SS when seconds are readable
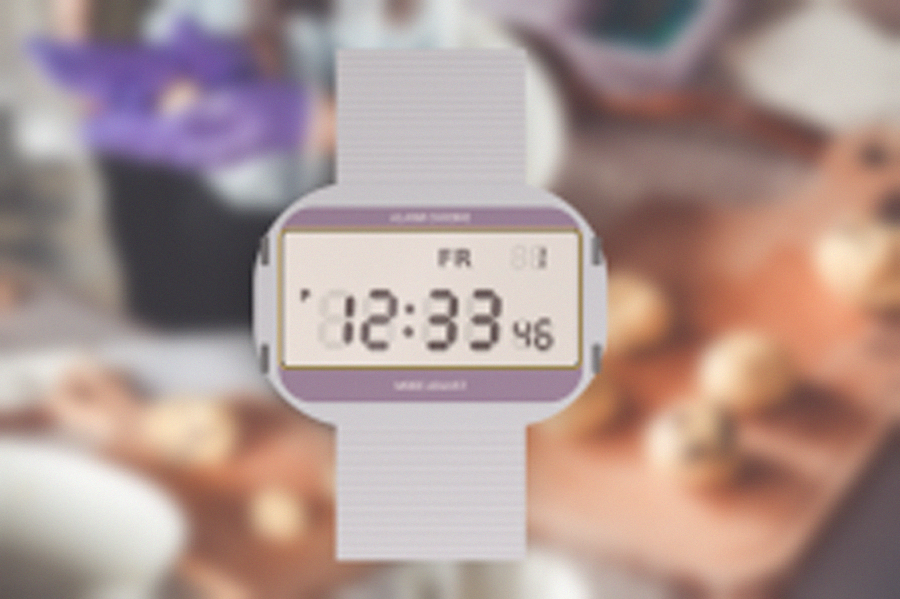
**12:33:46**
